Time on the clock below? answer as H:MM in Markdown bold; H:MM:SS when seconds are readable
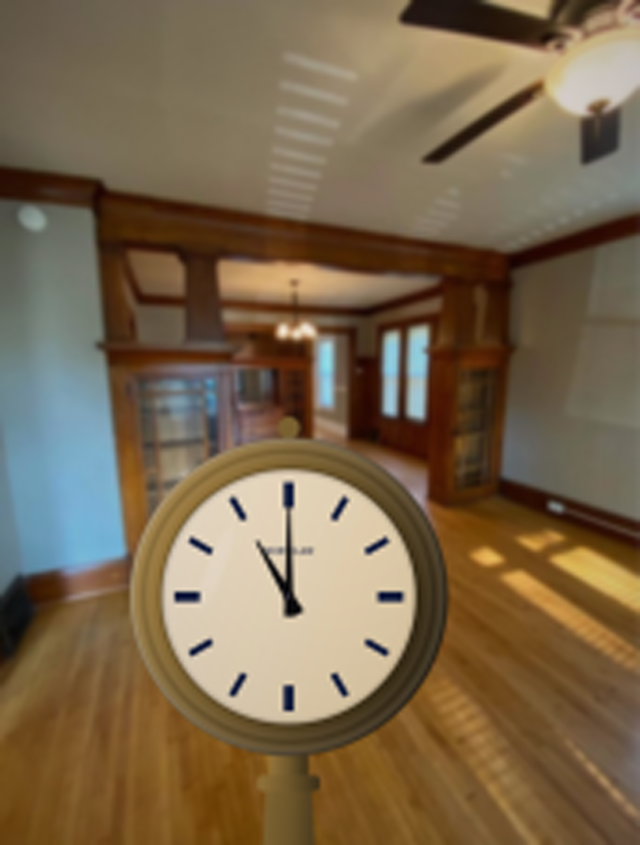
**11:00**
